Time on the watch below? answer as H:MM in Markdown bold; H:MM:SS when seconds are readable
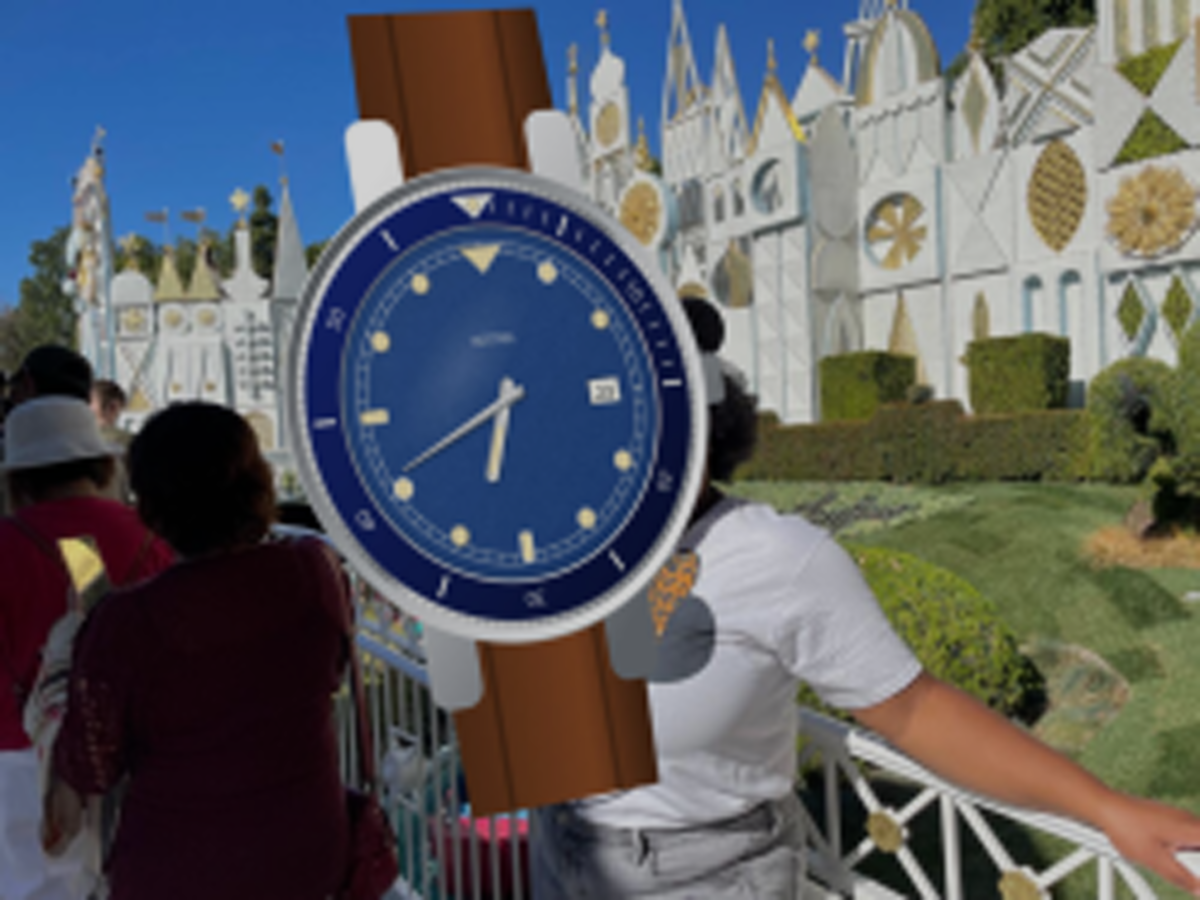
**6:41**
